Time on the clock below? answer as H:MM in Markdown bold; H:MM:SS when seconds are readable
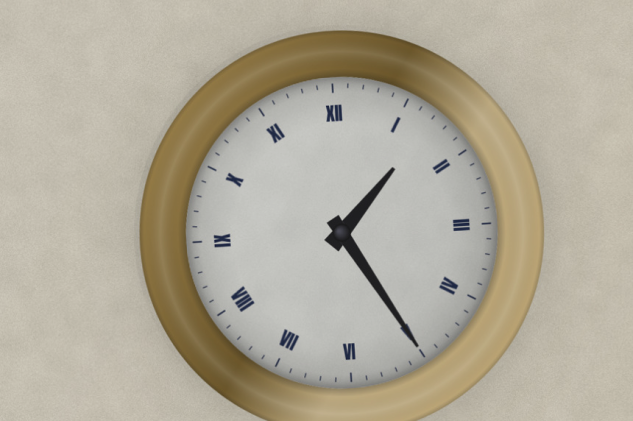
**1:25**
